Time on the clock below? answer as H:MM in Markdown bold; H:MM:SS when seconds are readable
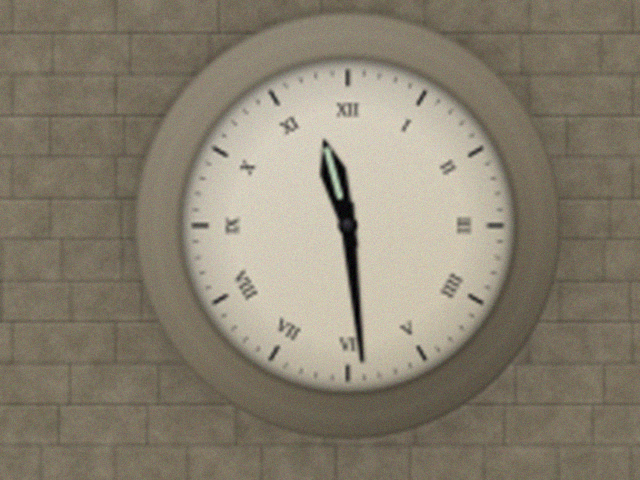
**11:29**
